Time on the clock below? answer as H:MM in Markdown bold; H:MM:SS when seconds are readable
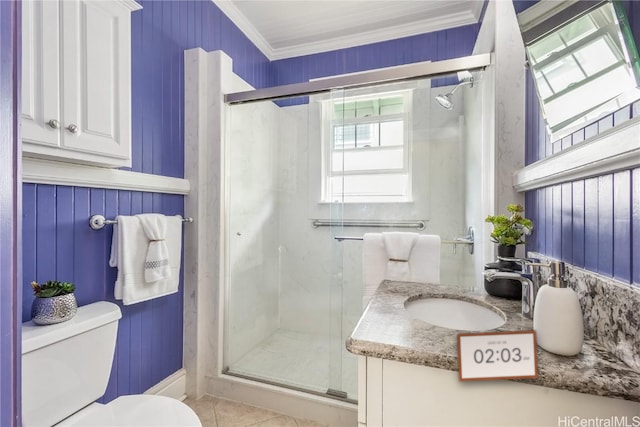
**2:03**
